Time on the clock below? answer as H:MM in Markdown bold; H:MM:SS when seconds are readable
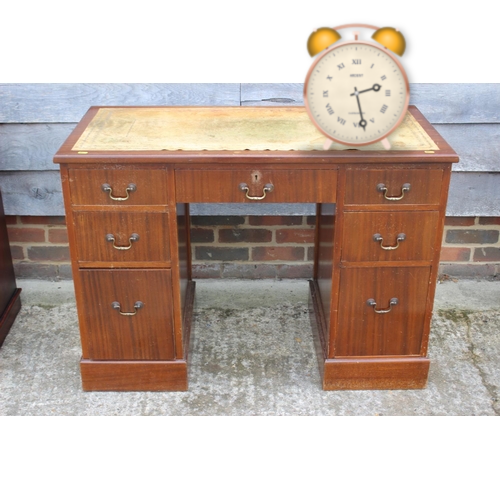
**2:28**
